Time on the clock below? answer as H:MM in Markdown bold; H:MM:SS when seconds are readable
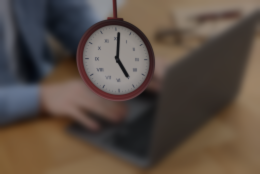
**5:01**
